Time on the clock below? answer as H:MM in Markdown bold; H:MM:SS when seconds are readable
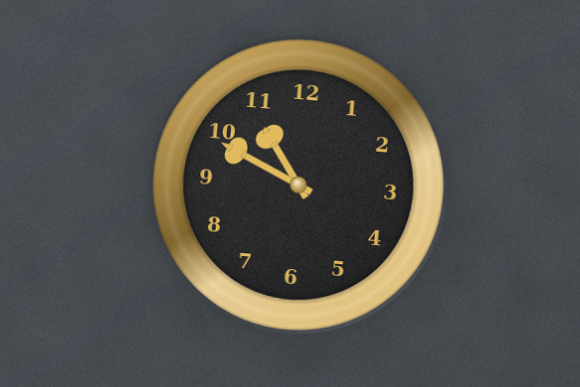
**10:49**
